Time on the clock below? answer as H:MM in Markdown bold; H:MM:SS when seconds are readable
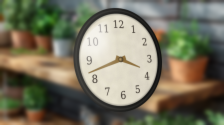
**3:42**
